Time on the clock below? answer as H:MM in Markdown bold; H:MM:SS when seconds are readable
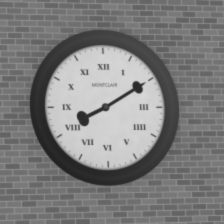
**8:10**
